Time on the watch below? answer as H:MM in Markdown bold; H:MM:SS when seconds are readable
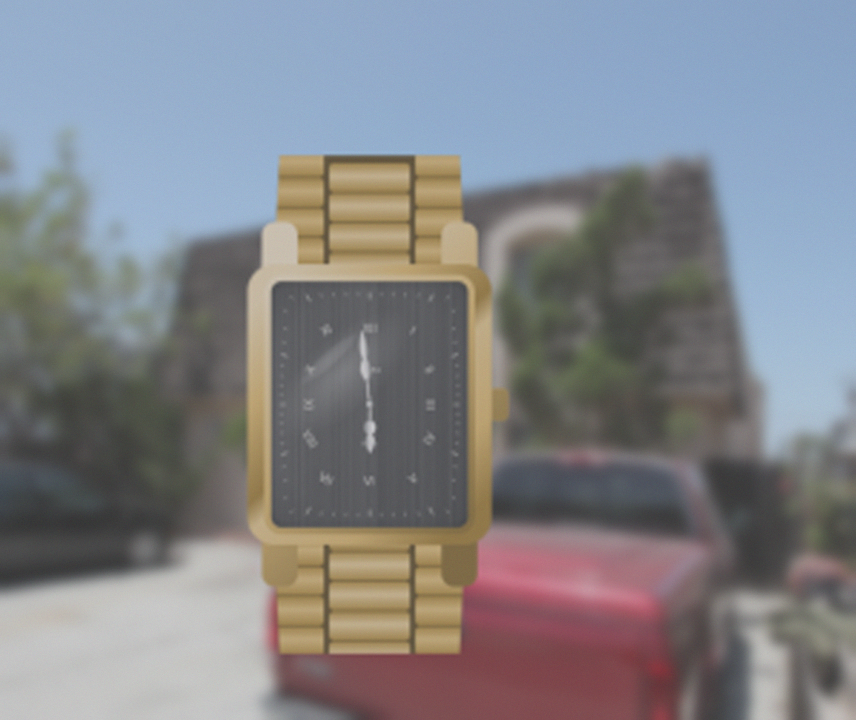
**5:59**
